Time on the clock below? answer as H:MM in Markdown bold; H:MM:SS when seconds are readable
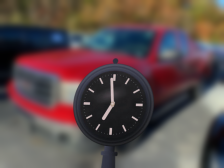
**6:59**
